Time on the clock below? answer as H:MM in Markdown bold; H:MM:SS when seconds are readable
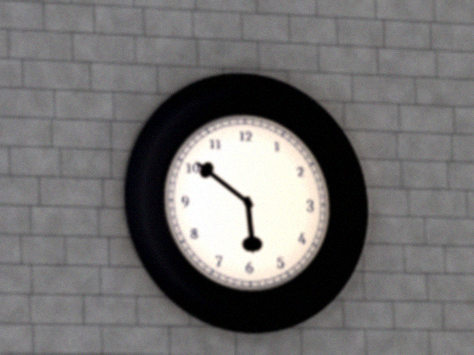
**5:51**
